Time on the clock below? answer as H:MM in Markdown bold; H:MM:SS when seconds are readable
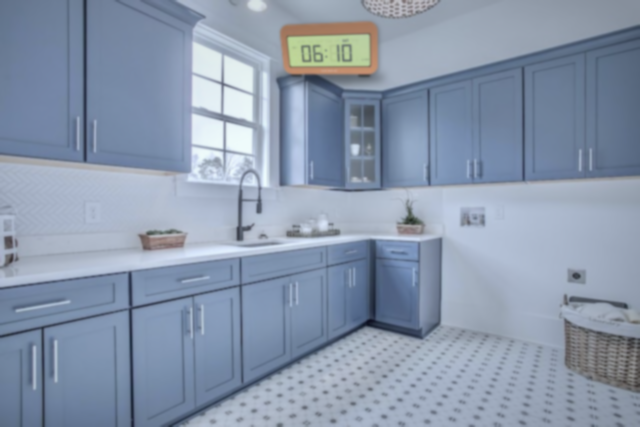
**6:10**
